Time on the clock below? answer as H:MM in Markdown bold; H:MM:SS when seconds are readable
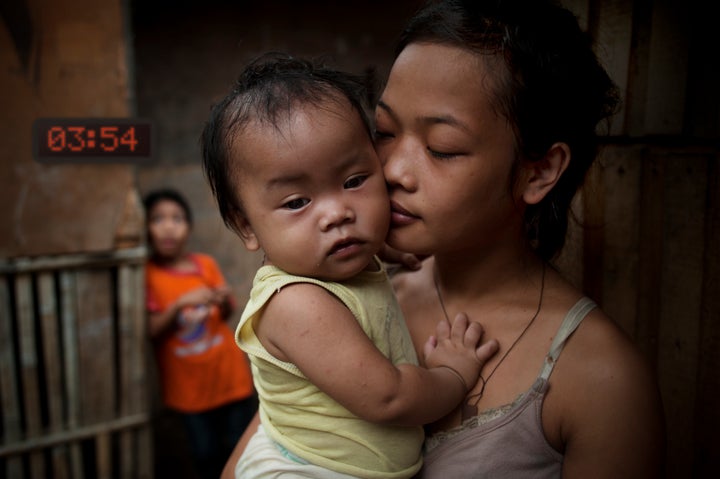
**3:54**
